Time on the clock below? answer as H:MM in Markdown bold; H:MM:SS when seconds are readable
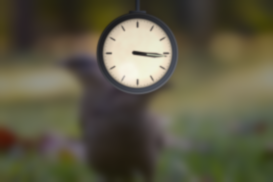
**3:16**
